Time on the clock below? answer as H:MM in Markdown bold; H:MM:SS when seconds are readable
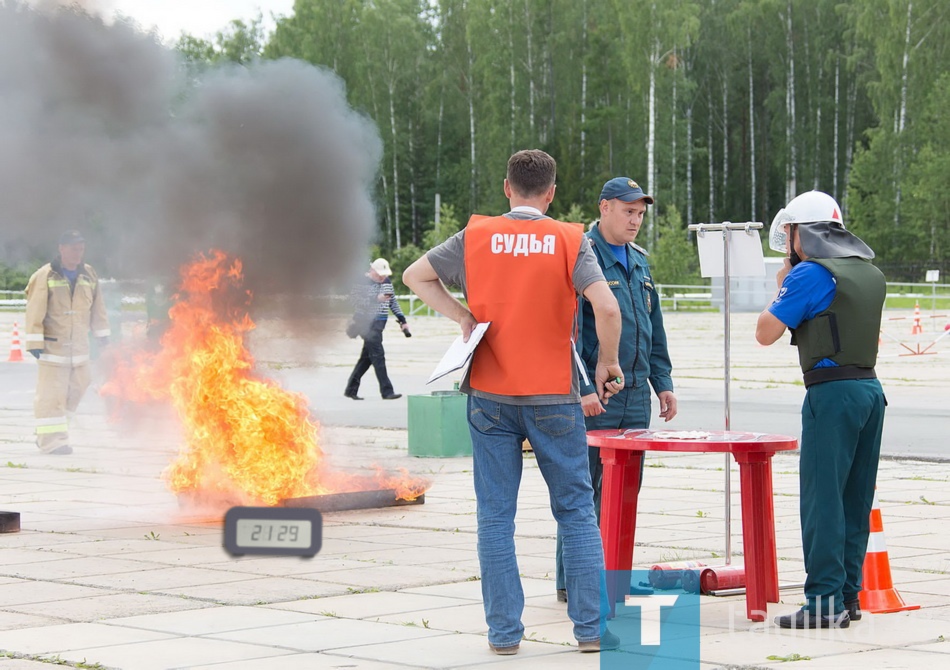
**21:29**
